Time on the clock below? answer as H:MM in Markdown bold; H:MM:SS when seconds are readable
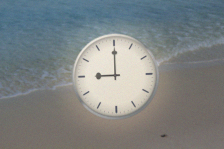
**9:00**
